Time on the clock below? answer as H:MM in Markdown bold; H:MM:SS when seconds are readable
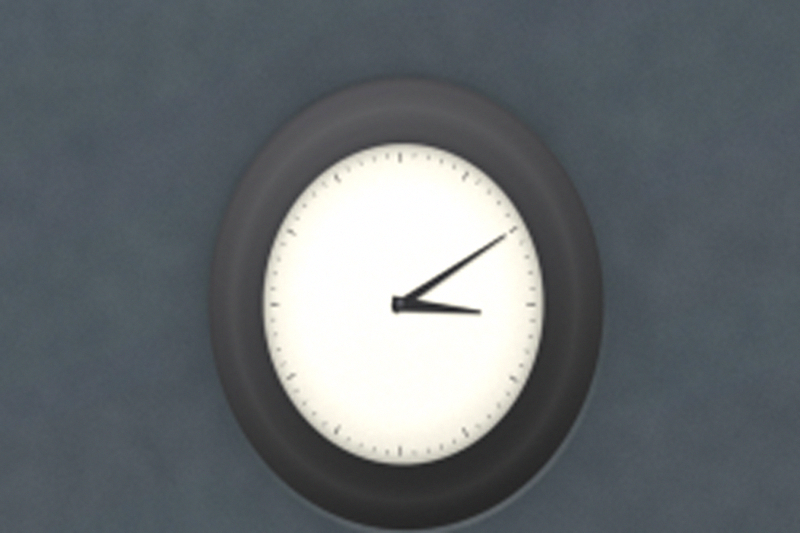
**3:10**
